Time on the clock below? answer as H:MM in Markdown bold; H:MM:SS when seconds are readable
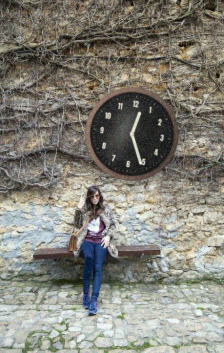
**12:26**
